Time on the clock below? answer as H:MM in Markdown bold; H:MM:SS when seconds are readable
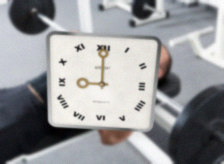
**9:00**
